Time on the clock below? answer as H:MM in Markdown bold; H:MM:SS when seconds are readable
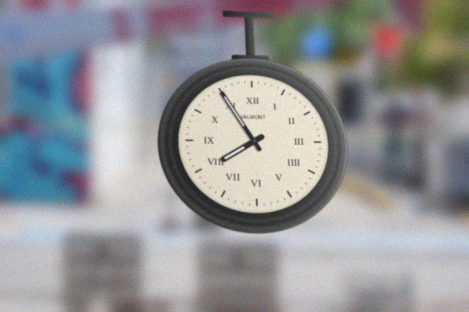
**7:55**
